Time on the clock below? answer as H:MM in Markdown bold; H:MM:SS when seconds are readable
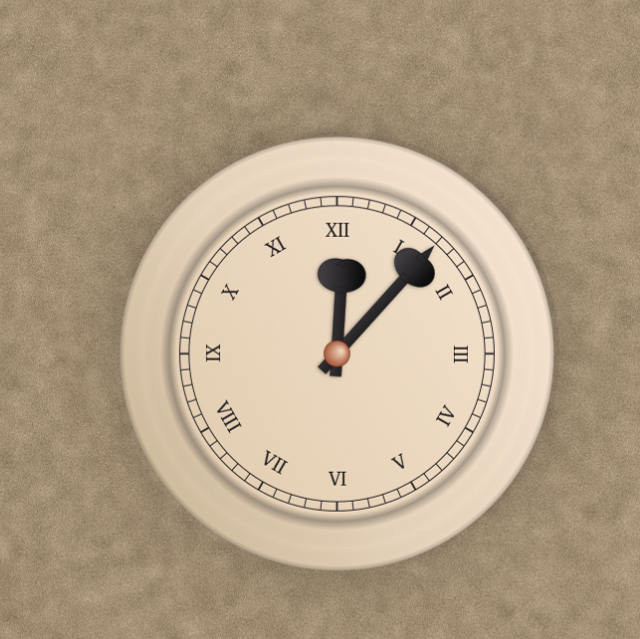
**12:07**
